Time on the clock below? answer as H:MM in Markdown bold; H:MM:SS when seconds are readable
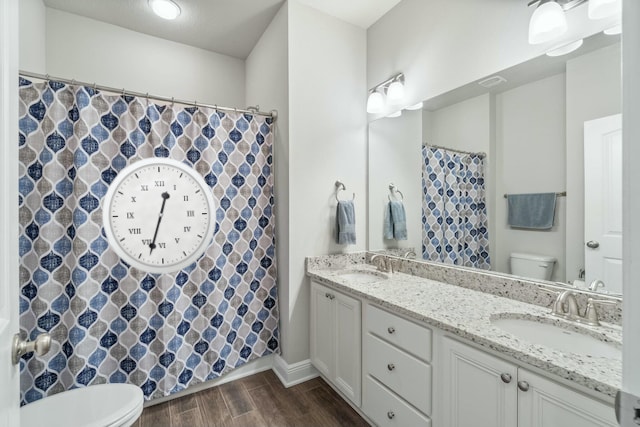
**12:33**
